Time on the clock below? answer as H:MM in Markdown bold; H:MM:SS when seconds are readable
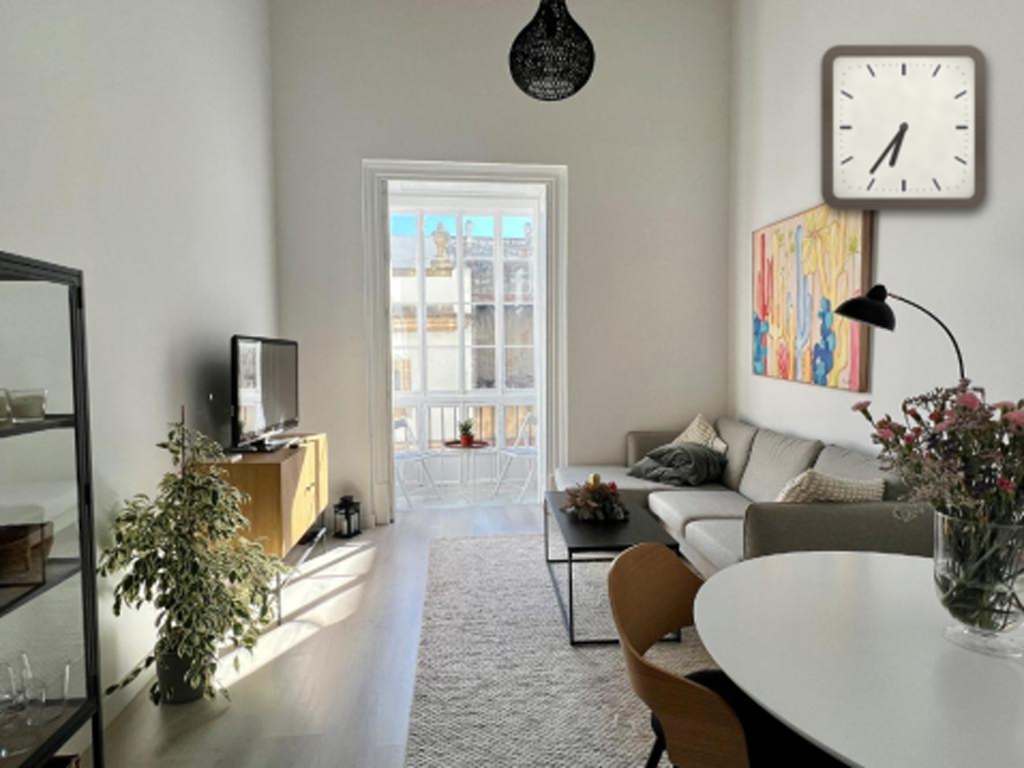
**6:36**
